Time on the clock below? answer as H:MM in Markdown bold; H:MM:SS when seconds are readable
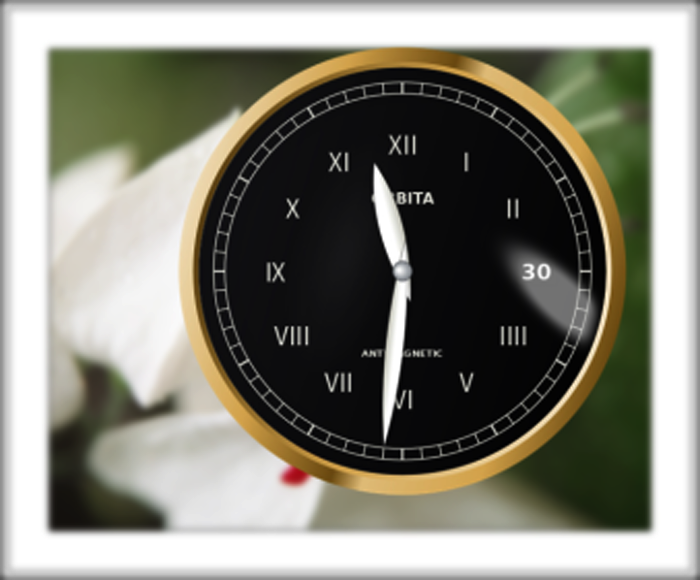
**11:31**
